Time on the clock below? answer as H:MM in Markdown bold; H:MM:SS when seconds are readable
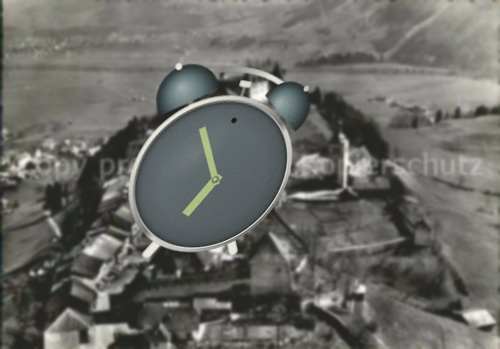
**6:55**
